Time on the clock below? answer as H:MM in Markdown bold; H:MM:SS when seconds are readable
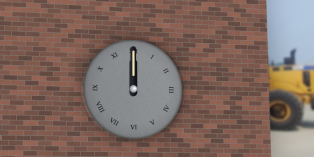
**12:00**
